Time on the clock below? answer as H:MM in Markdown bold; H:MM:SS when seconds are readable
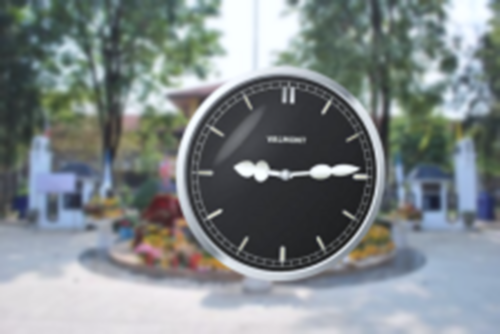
**9:14**
